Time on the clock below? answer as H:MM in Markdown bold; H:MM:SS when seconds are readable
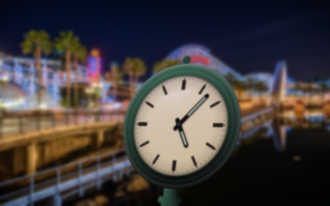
**5:07**
